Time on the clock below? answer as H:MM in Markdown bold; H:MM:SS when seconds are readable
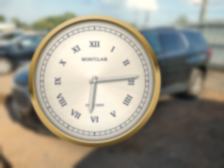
**6:14**
